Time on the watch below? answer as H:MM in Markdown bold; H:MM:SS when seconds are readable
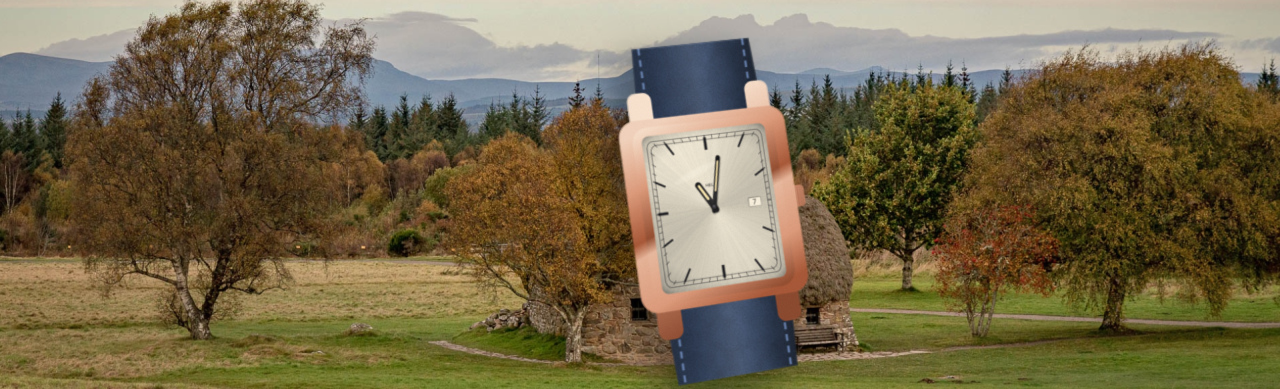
**11:02**
